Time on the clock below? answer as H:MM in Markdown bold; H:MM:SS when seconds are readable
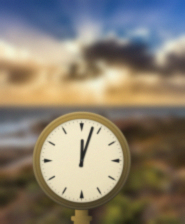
**12:03**
